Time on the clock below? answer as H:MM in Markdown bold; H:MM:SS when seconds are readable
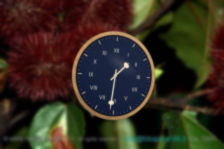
**1:31**
